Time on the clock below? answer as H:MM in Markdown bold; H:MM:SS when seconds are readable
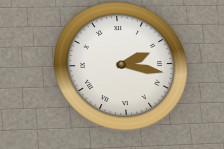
**2:17**
